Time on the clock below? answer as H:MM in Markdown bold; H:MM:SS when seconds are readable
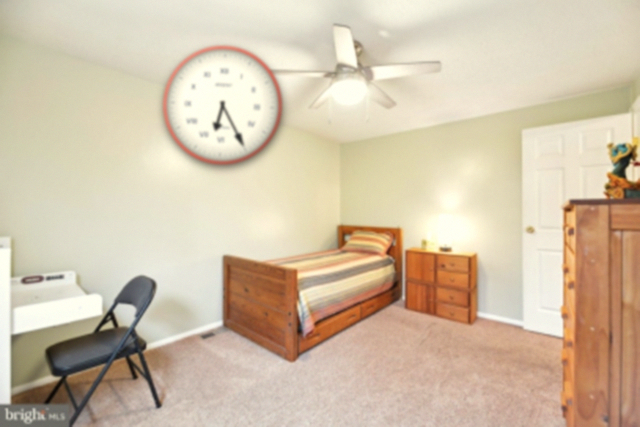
**6:25**
